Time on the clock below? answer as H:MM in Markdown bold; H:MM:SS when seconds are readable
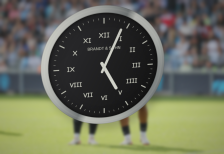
**5:04**
